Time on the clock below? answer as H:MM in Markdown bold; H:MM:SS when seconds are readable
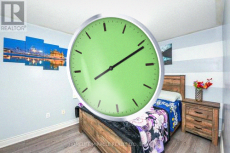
**8:11**
